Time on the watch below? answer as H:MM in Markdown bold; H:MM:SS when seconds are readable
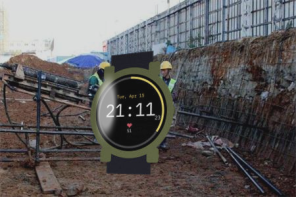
**21:11**
